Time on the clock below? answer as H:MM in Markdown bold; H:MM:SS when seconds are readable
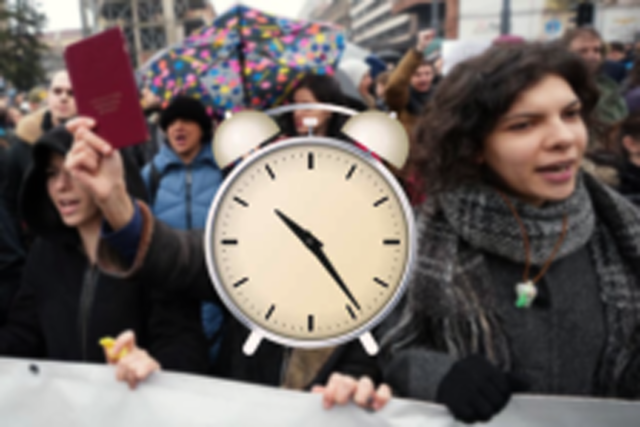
**10:24**
